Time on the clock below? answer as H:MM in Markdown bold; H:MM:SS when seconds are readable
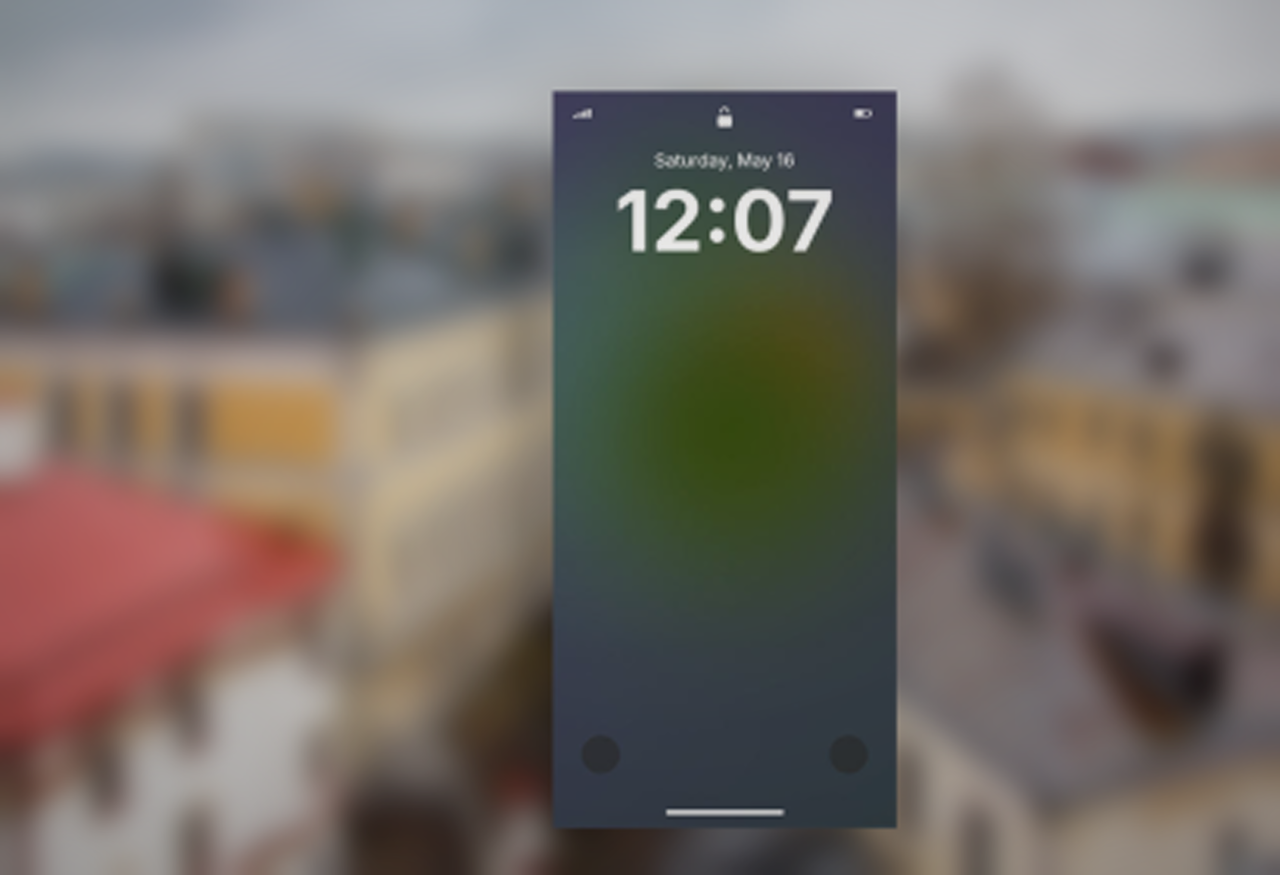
**12:07**
